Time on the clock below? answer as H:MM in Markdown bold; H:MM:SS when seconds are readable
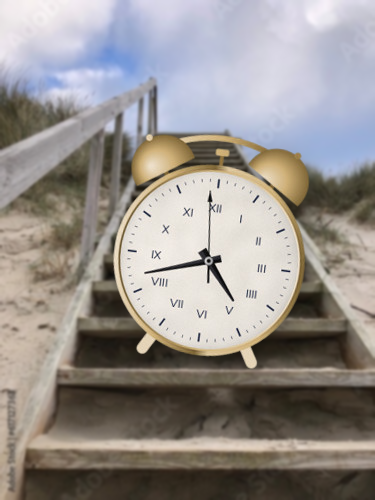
**4:41:59**
